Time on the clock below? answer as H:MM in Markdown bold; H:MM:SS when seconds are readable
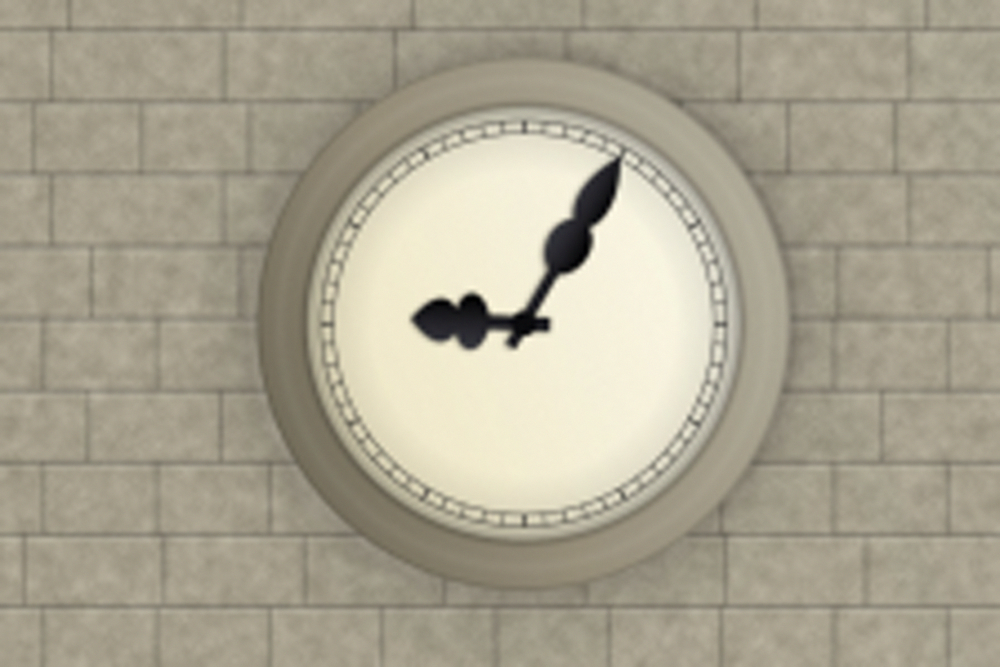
**9:05**
